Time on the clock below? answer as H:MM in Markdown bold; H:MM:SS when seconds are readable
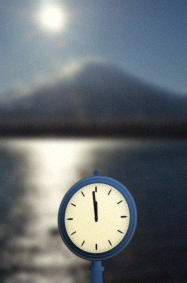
**11:59**
